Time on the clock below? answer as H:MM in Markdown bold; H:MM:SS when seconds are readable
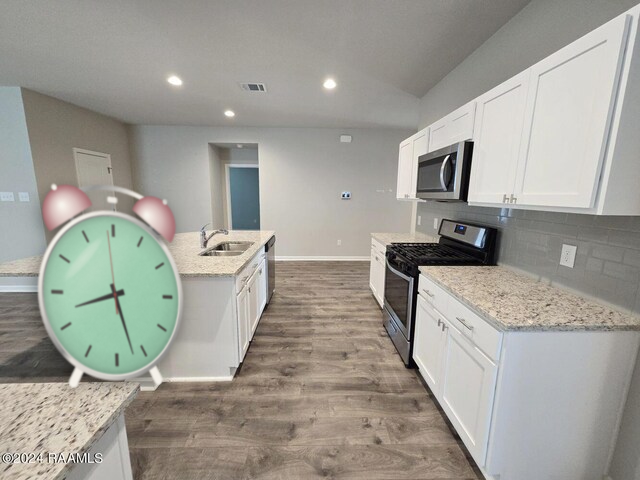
**8:26:59**
